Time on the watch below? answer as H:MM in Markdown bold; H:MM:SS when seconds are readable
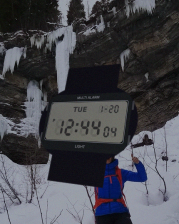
**12:44:04**
